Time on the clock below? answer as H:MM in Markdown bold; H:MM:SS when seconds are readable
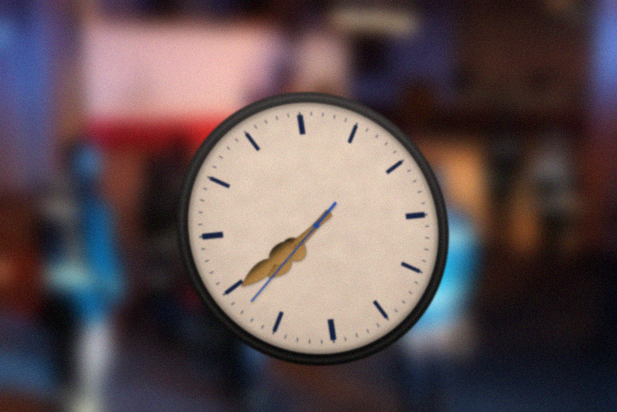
**7:39:38**
